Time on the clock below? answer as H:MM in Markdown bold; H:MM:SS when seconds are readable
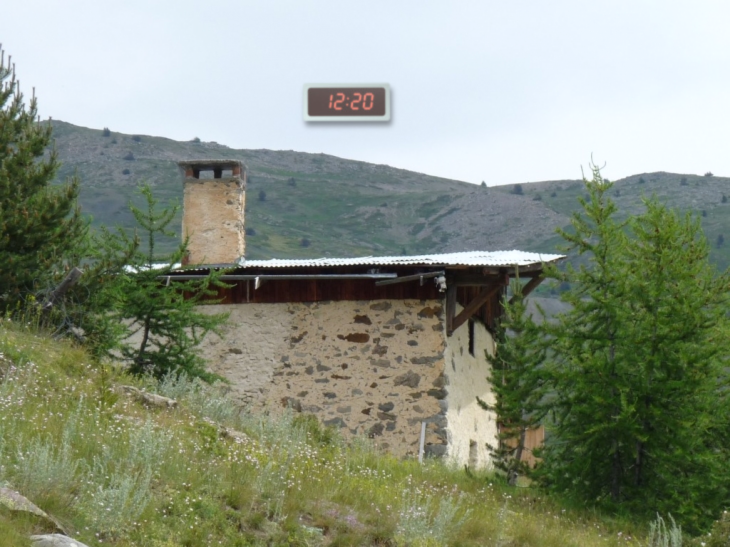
**12:20**
